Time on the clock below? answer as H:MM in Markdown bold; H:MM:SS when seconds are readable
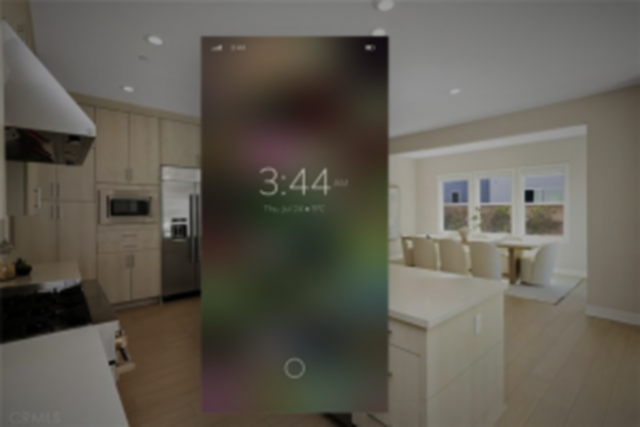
**3:44**
